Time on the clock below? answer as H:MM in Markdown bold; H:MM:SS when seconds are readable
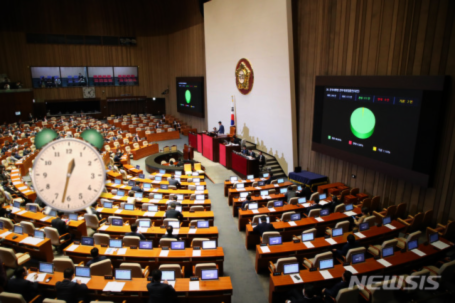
**12:32**
